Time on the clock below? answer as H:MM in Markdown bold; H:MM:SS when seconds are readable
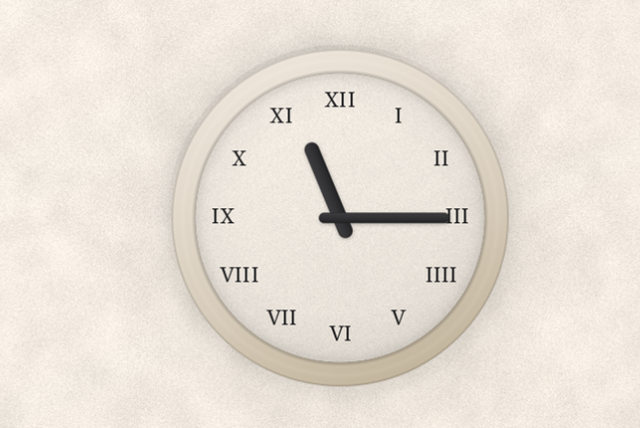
**11:15**
